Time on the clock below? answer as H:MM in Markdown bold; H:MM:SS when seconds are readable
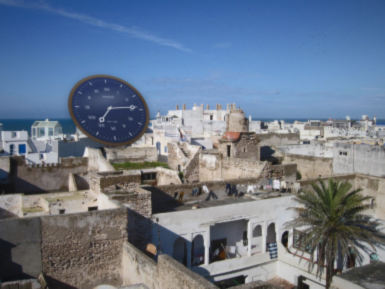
**7:14**
